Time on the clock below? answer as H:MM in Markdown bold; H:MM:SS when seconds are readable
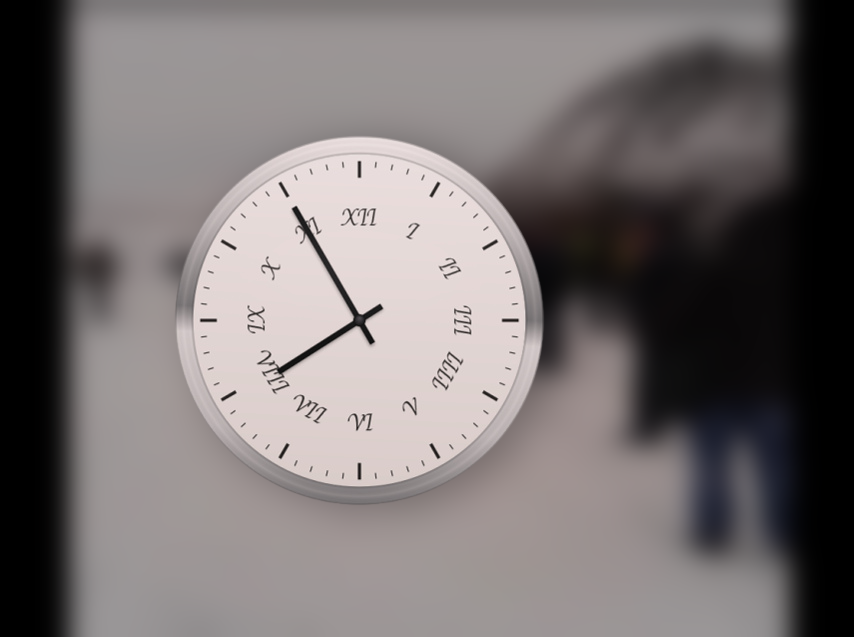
**7:55**
